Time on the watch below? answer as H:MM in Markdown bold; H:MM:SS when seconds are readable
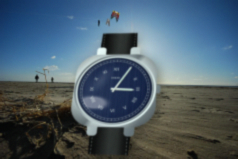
**3:05**
